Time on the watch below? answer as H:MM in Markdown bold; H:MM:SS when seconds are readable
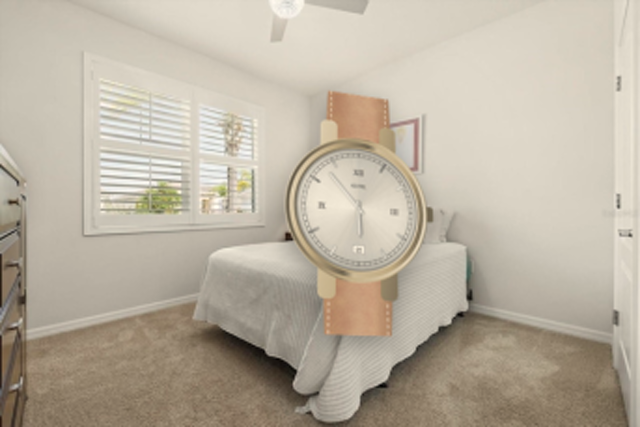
**5:53**
